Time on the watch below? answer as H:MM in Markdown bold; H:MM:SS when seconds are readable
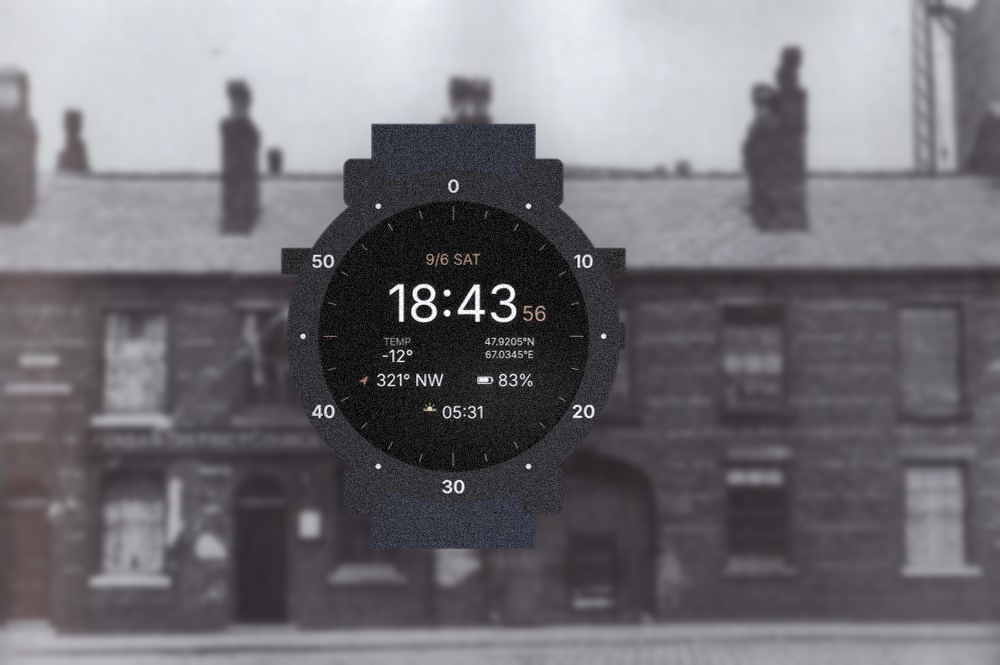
**18:43:56**
